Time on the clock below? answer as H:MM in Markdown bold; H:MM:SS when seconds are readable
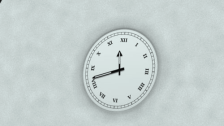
**11:42**
